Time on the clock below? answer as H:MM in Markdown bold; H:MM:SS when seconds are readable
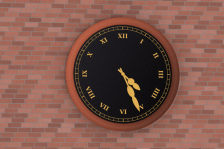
**4:26**
